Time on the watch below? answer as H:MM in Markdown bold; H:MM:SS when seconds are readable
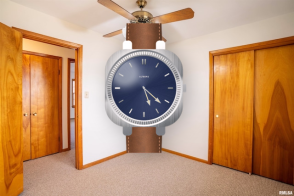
**5:22**
